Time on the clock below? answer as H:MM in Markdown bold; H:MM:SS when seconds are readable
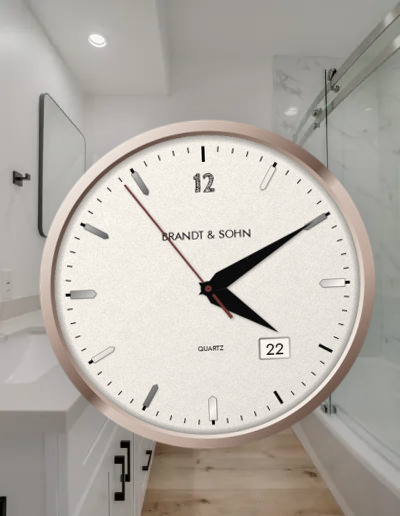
**4:09:54**
